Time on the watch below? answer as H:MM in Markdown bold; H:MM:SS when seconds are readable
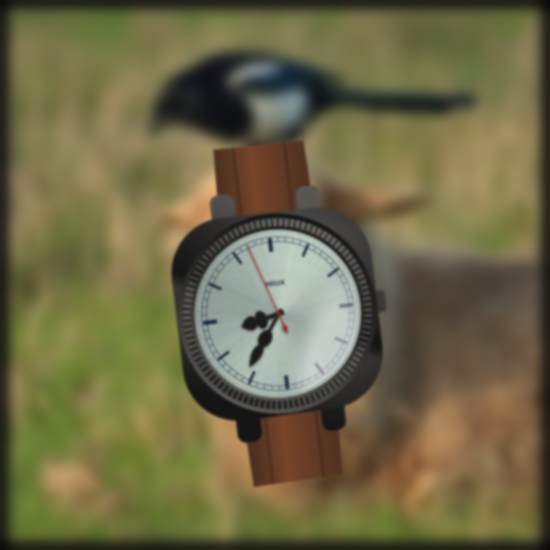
**8:35:57**
